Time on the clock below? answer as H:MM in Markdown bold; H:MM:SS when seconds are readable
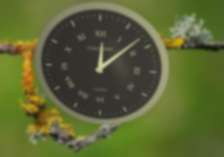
**12:08**
